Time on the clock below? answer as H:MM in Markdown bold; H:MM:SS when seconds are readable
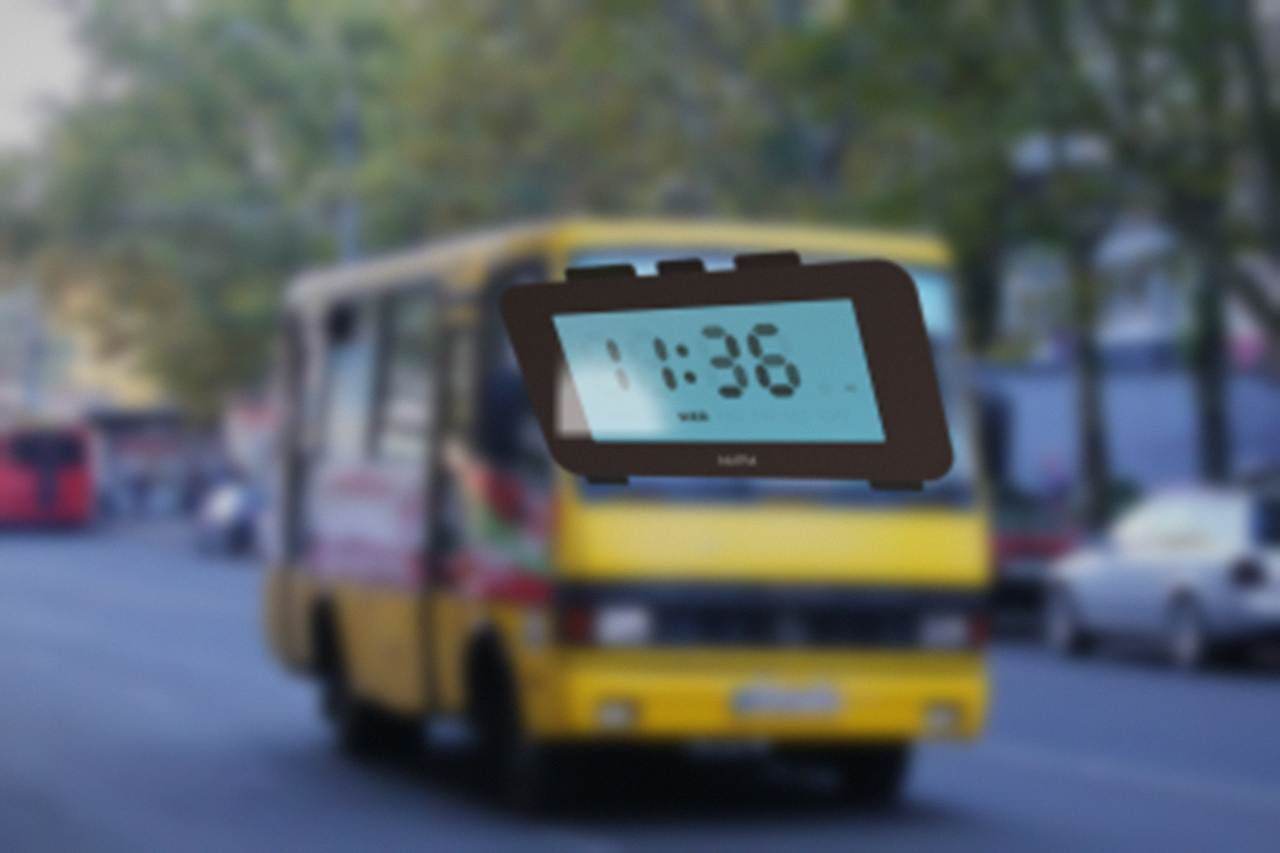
**11:36**
